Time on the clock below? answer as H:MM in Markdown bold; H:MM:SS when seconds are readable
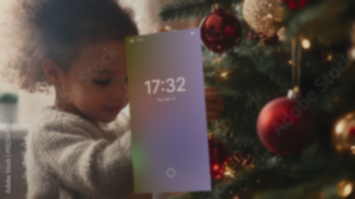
**17:32**
